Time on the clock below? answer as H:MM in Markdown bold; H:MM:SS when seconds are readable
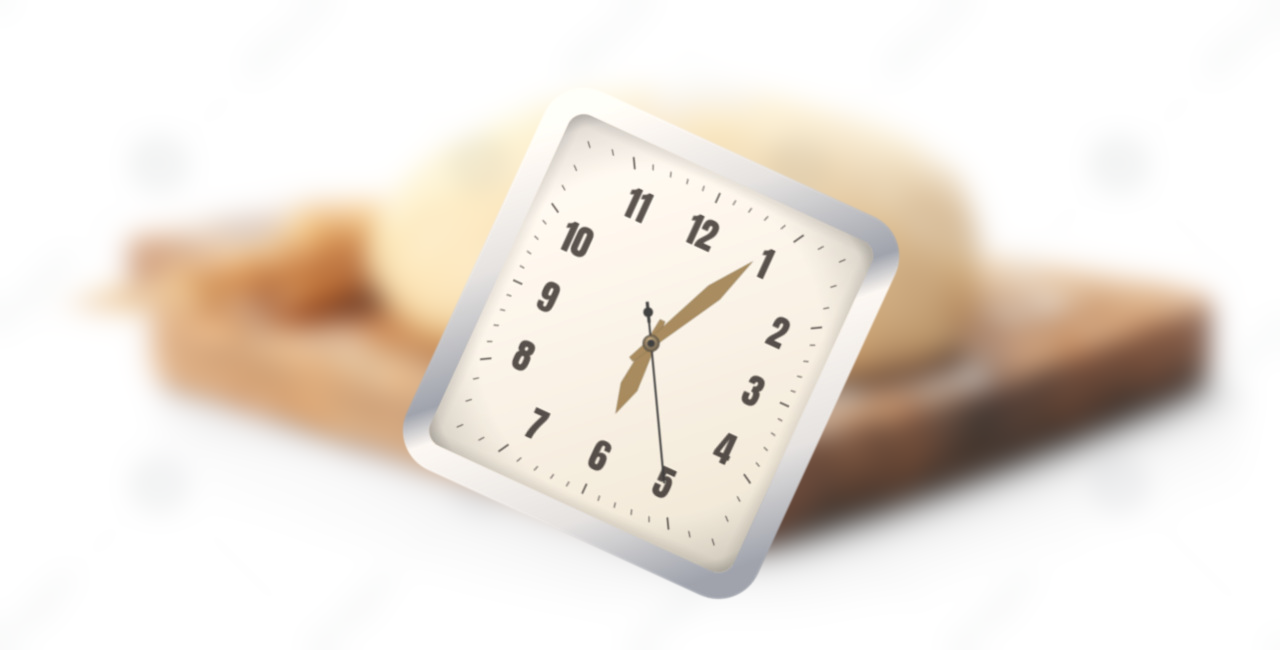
**6:04:25**
